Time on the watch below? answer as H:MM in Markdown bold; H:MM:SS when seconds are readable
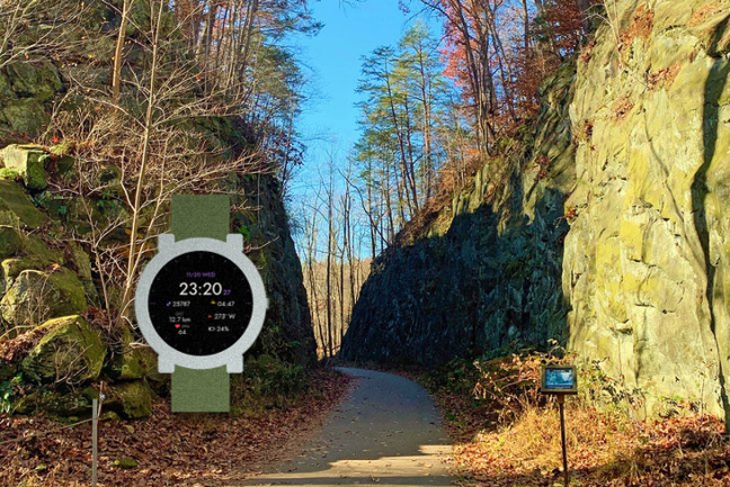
**23:20**
